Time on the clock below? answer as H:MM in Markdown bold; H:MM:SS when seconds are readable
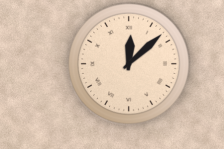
**12:08**
